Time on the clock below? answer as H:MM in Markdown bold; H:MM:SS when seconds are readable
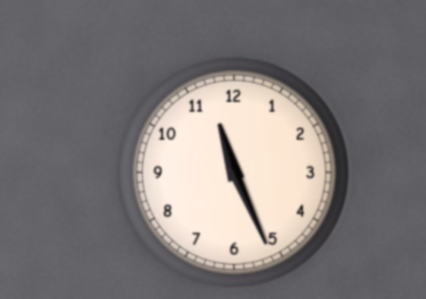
**11:26**
